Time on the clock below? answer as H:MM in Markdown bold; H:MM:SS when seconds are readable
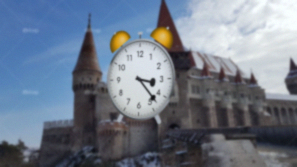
**3:23**
